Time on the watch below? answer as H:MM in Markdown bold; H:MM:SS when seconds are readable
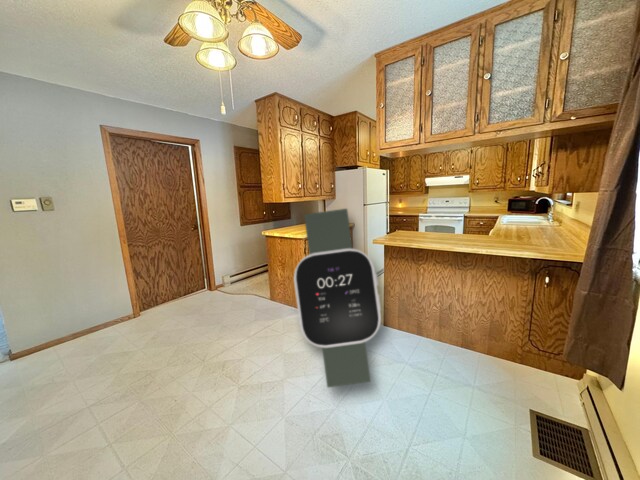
**0:27**
